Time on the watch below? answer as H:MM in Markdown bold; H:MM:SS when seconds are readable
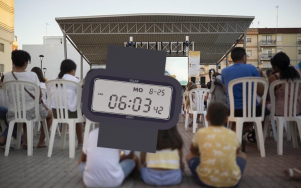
**6:03:42**
